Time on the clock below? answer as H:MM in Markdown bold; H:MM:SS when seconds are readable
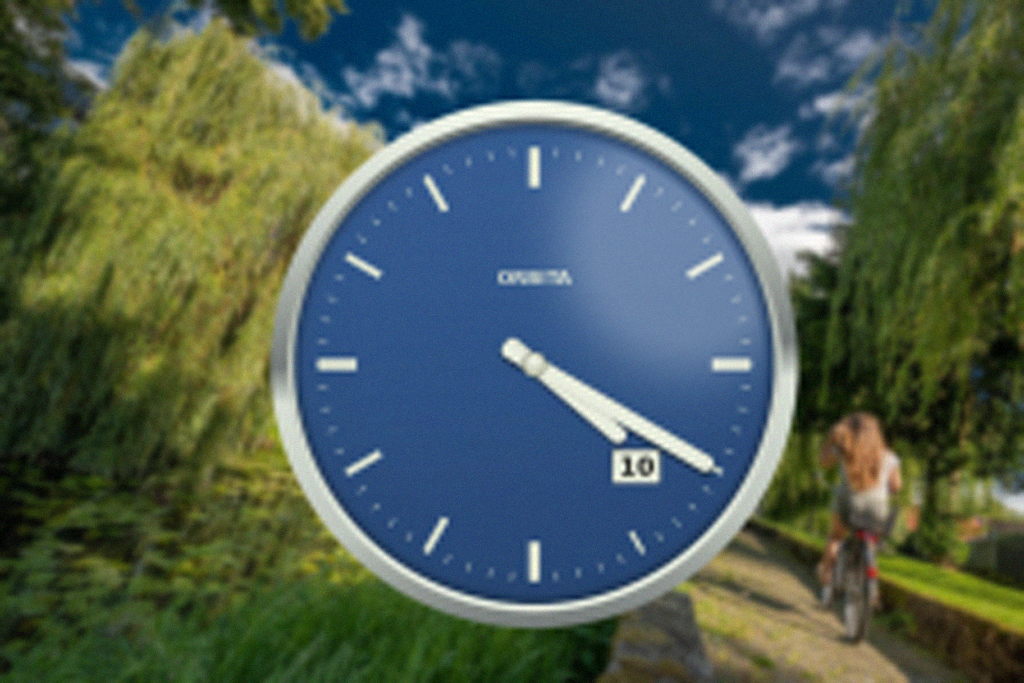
**4:20**
